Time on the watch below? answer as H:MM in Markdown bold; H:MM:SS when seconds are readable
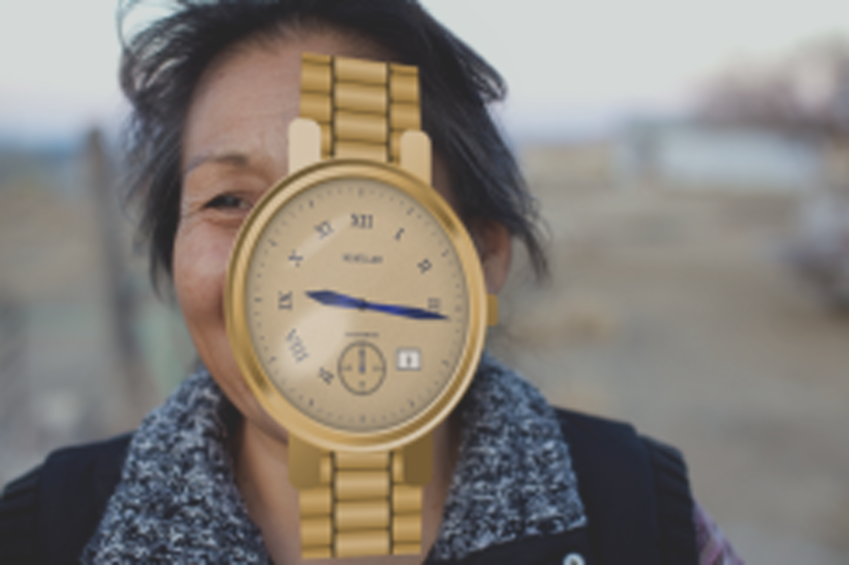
**9:16**
